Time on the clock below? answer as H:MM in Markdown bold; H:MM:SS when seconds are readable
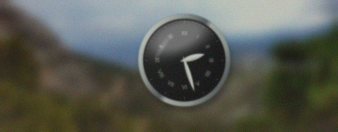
**2:27**
